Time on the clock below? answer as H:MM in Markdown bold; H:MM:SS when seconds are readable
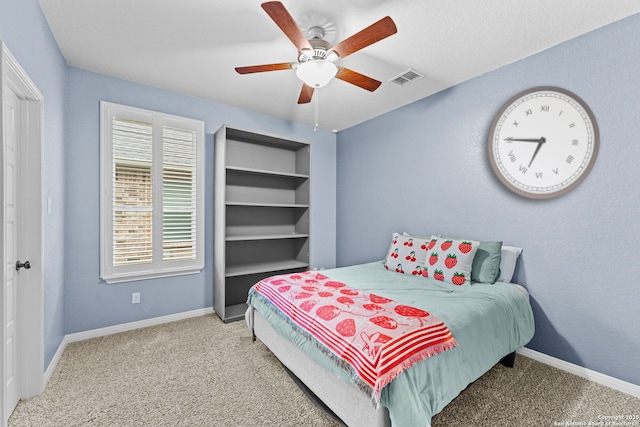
**6:45**
